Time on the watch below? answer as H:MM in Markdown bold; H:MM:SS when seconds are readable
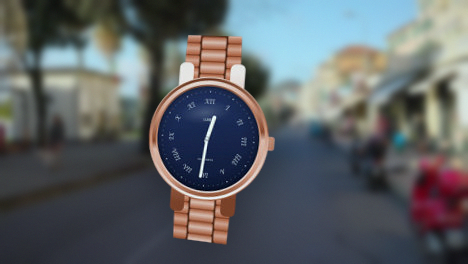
**12:31**
